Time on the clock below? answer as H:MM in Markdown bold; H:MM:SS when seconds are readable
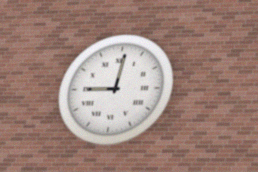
**9:01**
